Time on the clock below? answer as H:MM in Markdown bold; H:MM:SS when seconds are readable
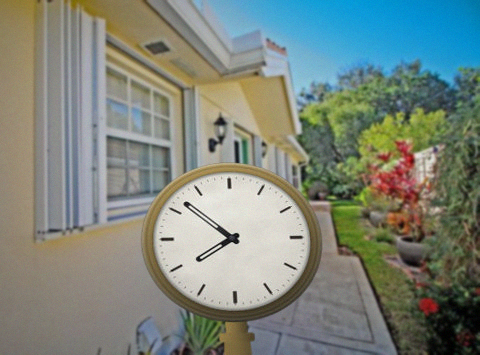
**7:52**
